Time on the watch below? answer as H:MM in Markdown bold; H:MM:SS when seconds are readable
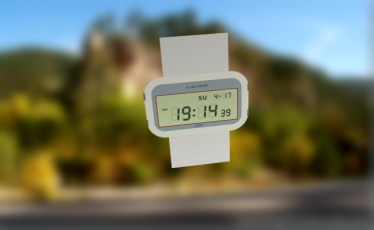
**19:14:39**
